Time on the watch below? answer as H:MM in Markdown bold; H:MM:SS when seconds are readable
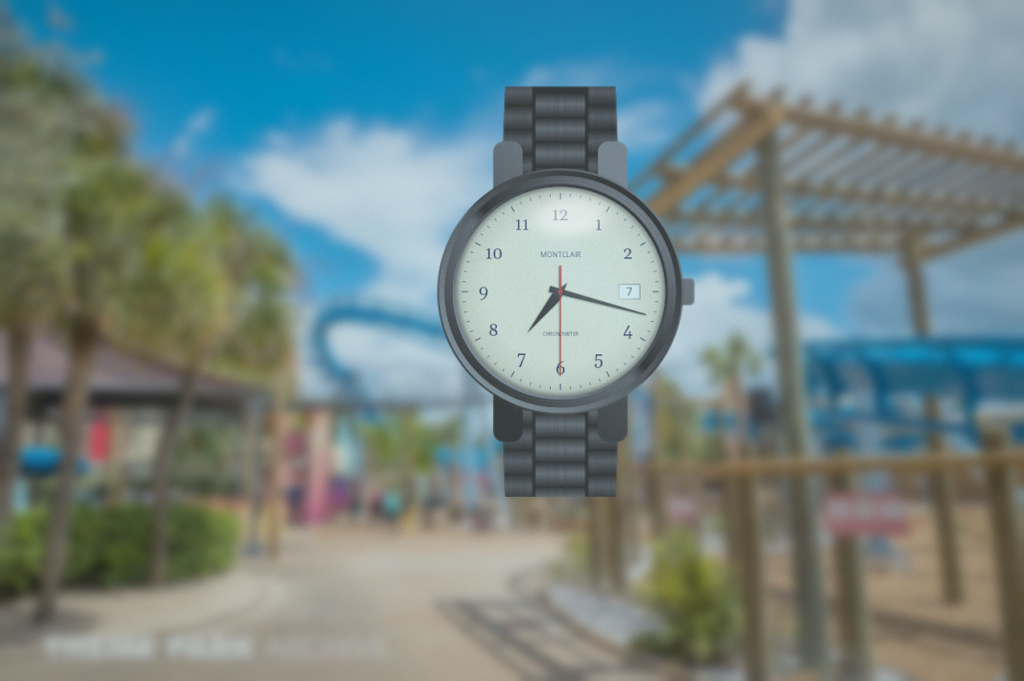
**7:17:30**
